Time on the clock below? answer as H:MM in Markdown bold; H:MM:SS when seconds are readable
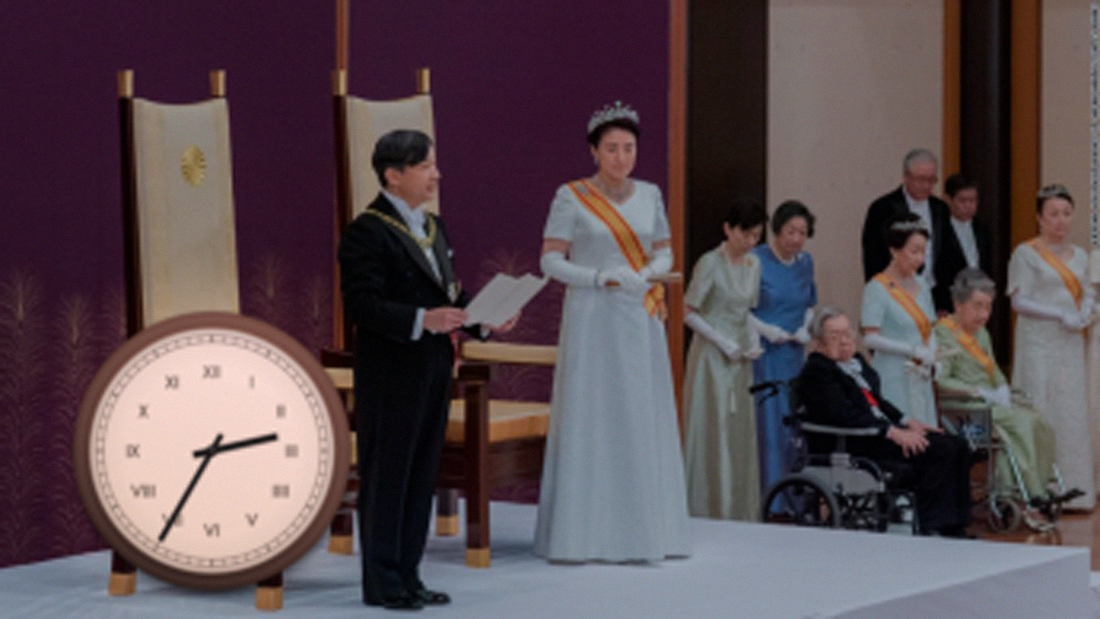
**2:35**
